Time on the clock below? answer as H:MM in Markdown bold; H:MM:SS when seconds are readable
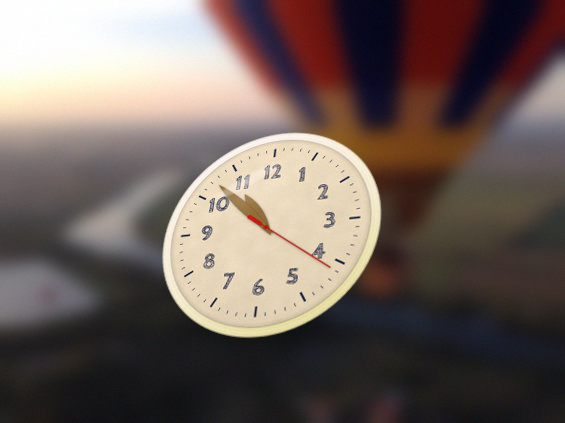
**10:52:21**
